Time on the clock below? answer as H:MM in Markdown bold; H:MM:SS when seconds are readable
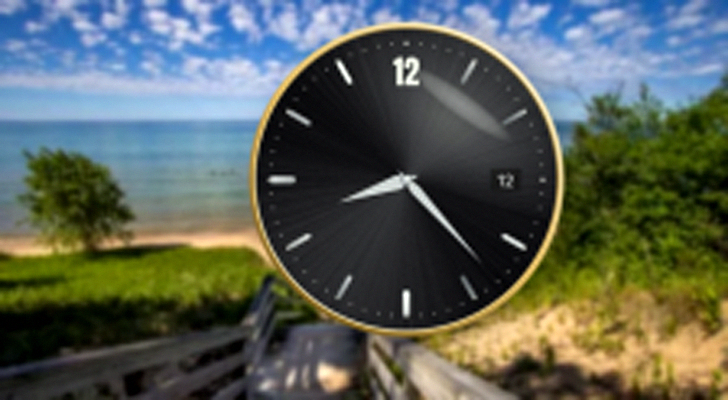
**8:23**
